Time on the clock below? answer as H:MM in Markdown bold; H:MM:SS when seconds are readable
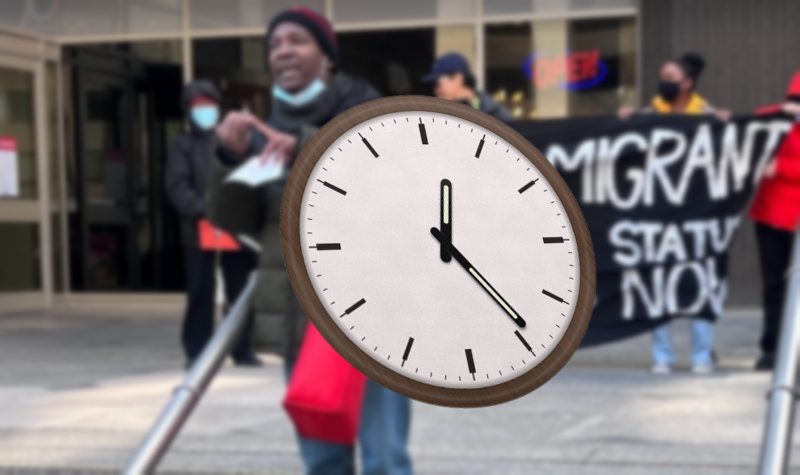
**12:24**
